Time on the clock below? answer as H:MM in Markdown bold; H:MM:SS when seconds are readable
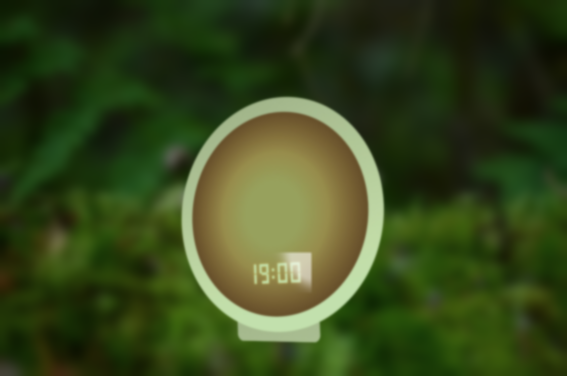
**19:00**
